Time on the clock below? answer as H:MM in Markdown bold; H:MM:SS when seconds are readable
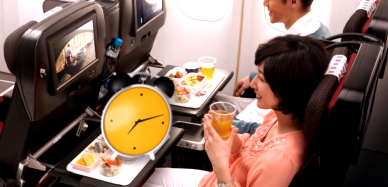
**7:12**
